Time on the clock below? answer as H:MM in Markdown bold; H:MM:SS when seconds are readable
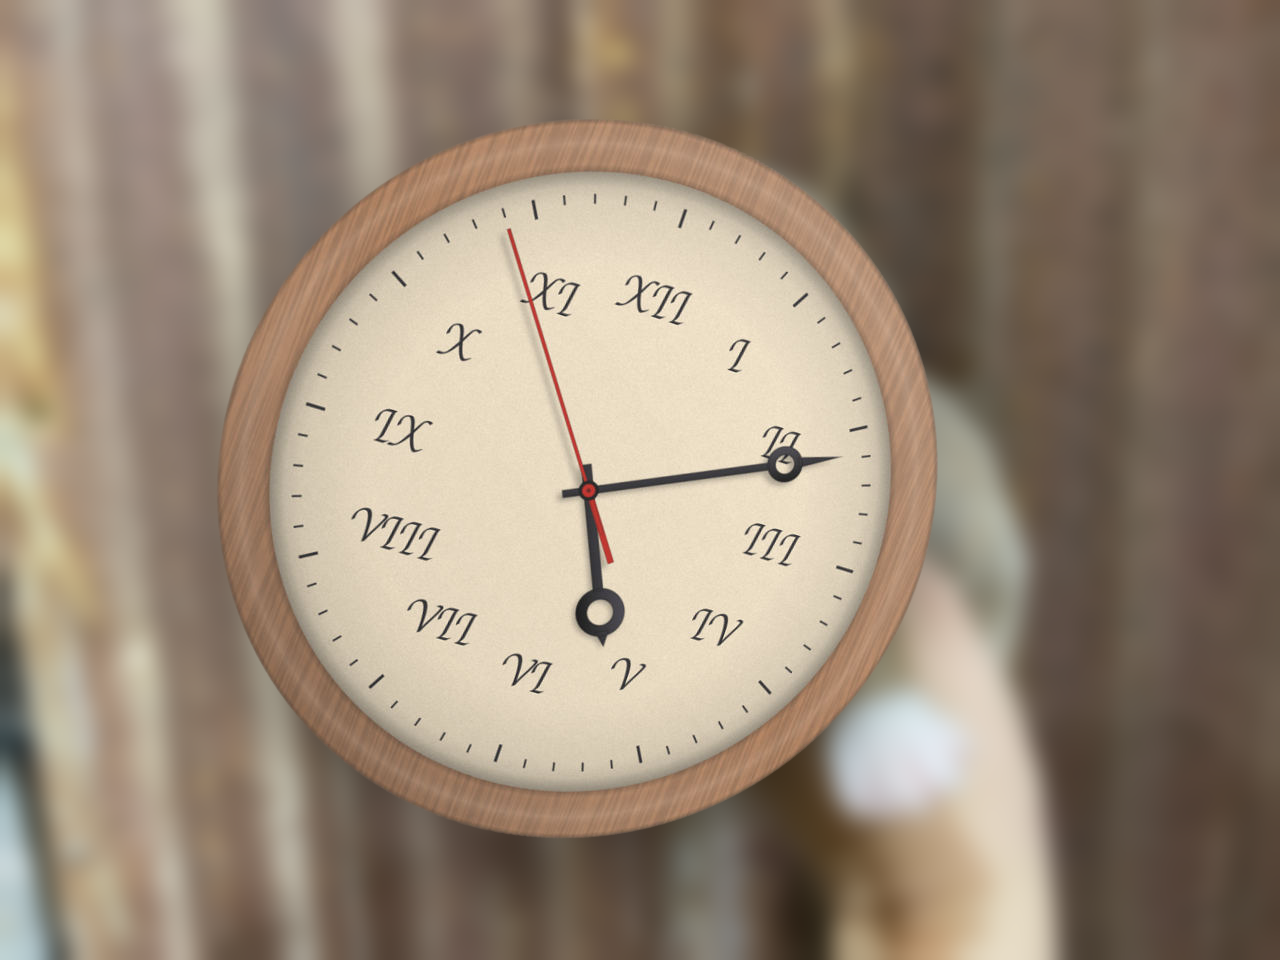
**5:10:54**
